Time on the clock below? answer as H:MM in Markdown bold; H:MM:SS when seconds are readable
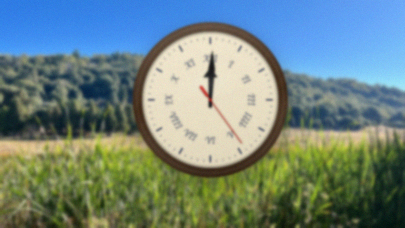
**12:00:24**
